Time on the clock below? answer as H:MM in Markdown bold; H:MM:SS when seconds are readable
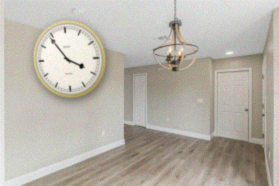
**3:54**
